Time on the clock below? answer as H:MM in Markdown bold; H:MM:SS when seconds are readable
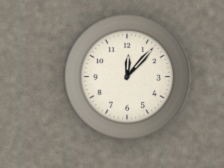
**12:07**
